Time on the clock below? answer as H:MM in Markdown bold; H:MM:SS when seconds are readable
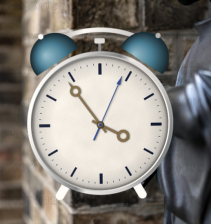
**3:54:04**
